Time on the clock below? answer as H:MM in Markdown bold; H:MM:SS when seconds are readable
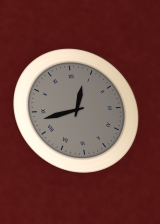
**12:43**
